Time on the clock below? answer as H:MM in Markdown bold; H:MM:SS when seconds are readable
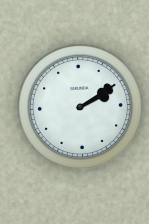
**2:10**
